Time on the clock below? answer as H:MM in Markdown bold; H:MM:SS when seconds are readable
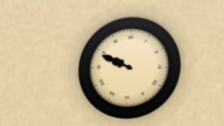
**9:49**
